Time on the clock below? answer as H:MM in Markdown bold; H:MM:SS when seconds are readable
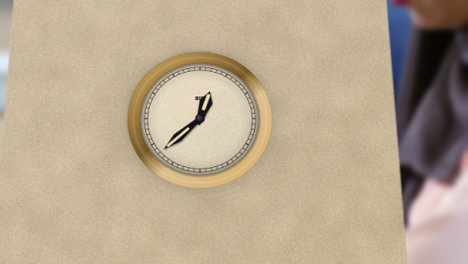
**12:38**
